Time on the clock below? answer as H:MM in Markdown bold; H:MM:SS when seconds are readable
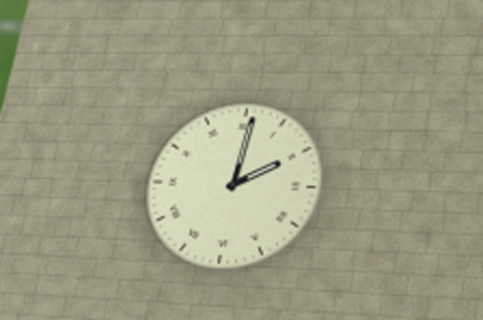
**2:01**
